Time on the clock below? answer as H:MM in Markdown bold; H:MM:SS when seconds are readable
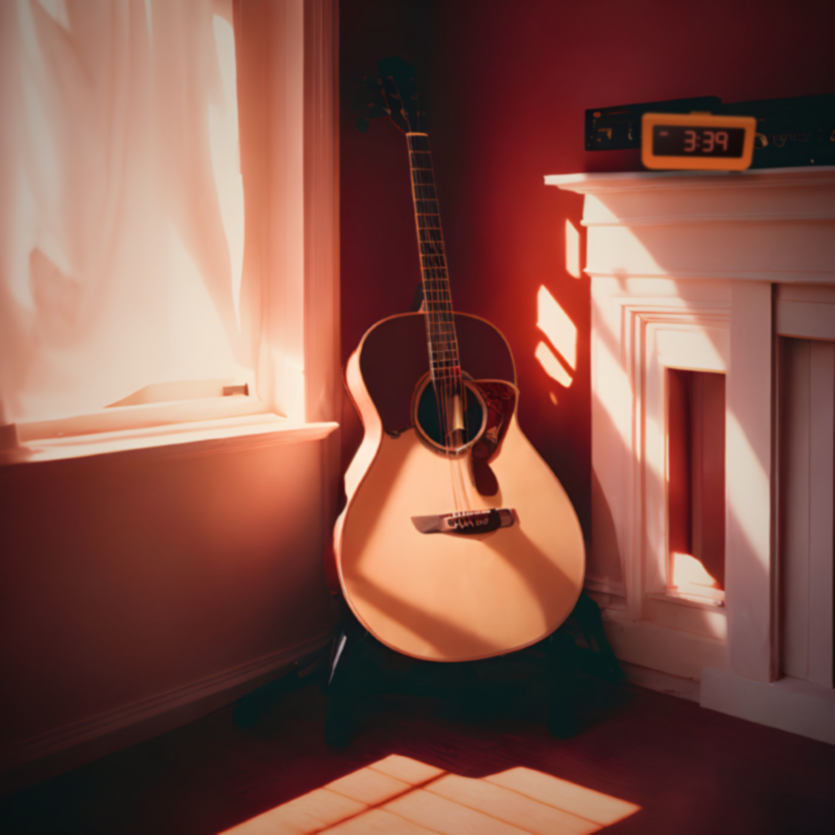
**3:39**
